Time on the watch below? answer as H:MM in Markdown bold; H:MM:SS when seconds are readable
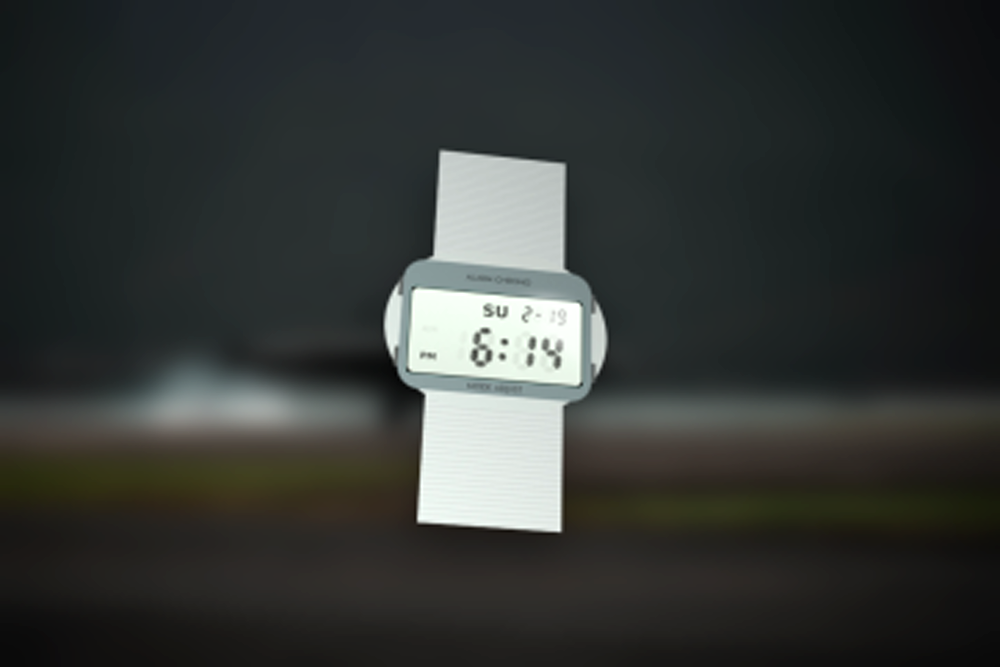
**6:14**
